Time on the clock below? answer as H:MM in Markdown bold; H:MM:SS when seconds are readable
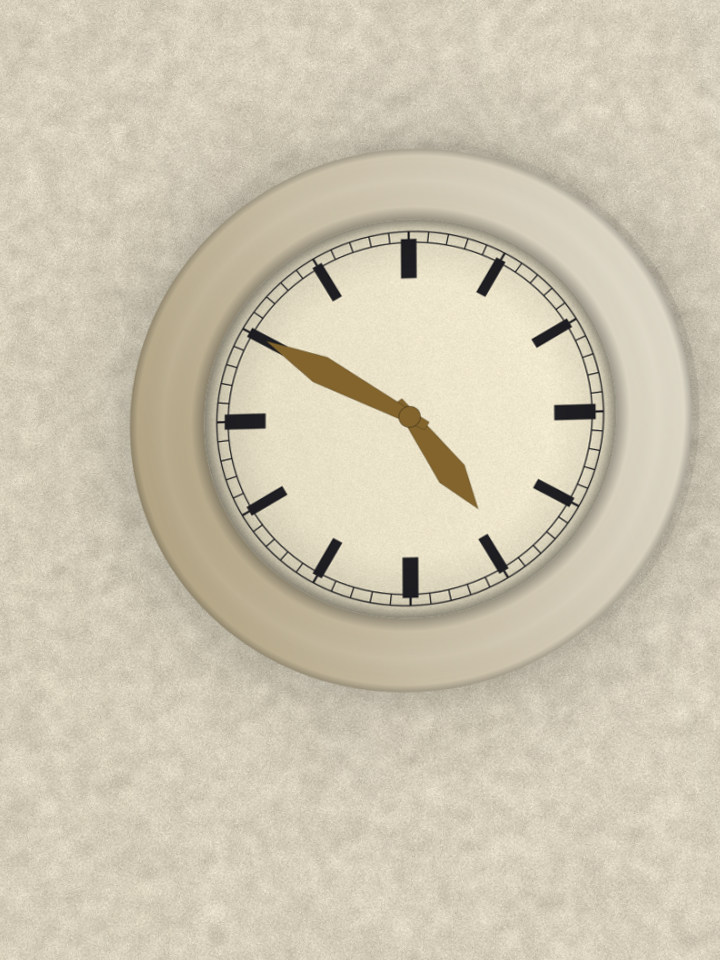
**4:50**
